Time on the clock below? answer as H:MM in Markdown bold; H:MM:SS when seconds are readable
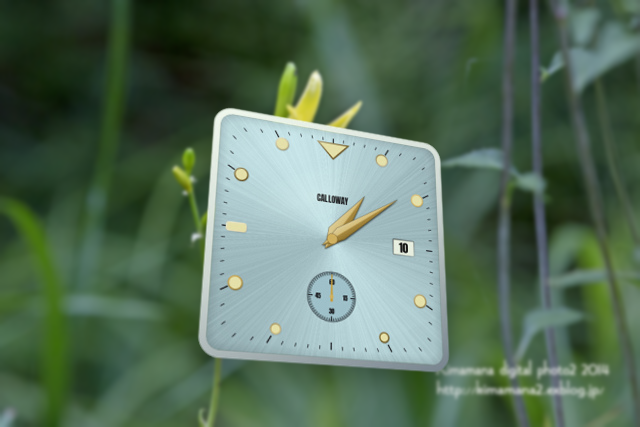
**1:09**
